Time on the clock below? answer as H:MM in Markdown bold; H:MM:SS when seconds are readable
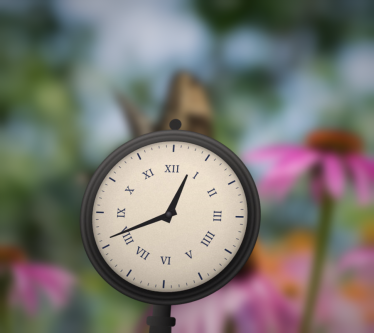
**12:41**
